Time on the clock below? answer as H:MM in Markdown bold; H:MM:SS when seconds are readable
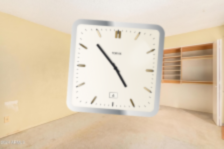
**4:53**
